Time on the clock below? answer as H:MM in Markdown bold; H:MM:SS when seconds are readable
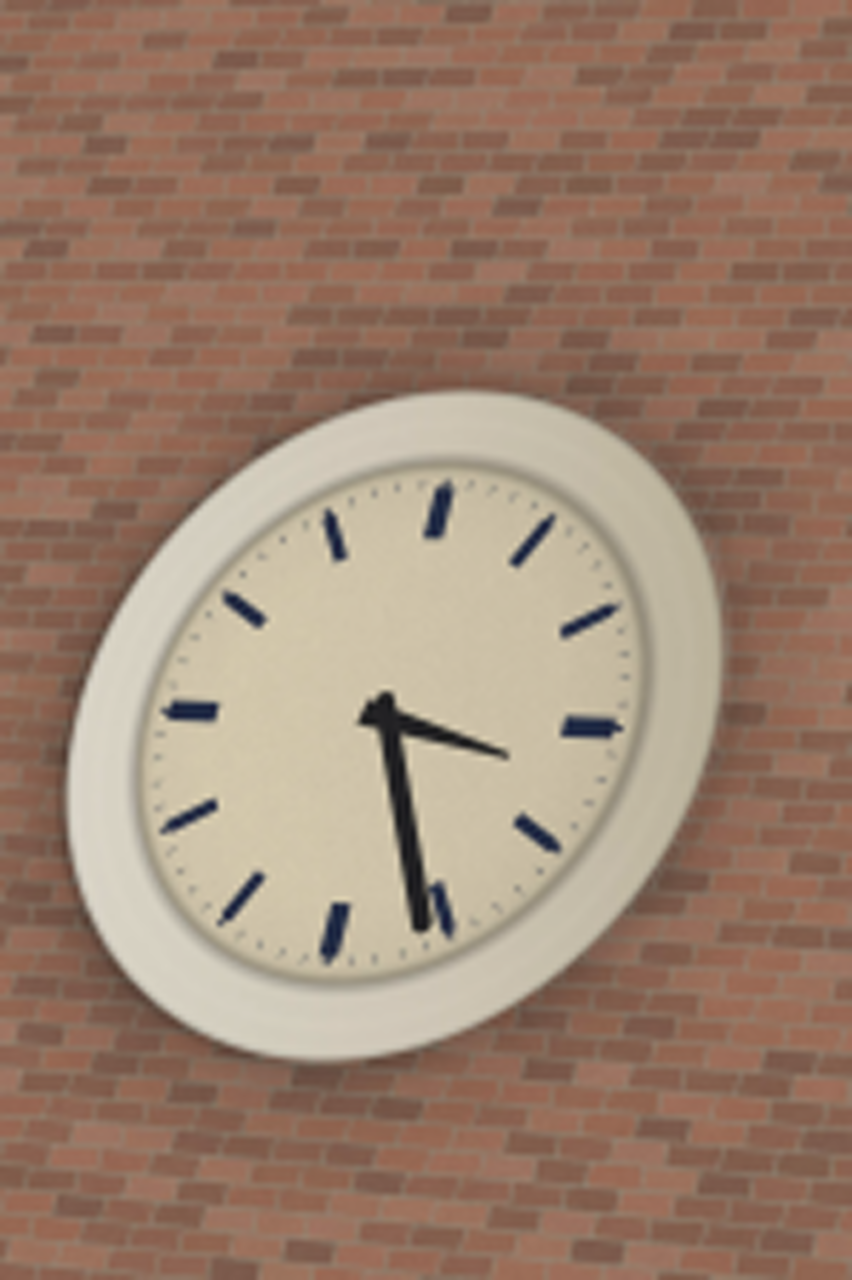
**3:26**
